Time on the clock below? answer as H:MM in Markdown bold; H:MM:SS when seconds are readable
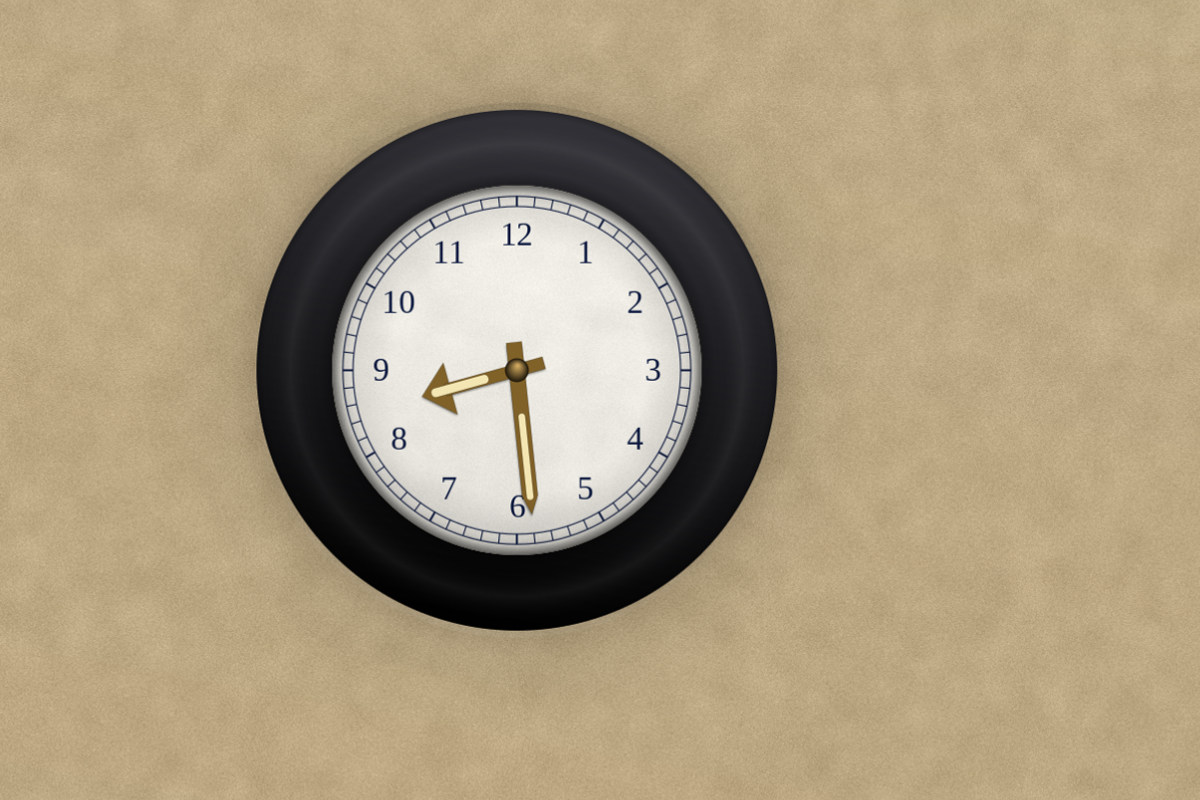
**8:29**
